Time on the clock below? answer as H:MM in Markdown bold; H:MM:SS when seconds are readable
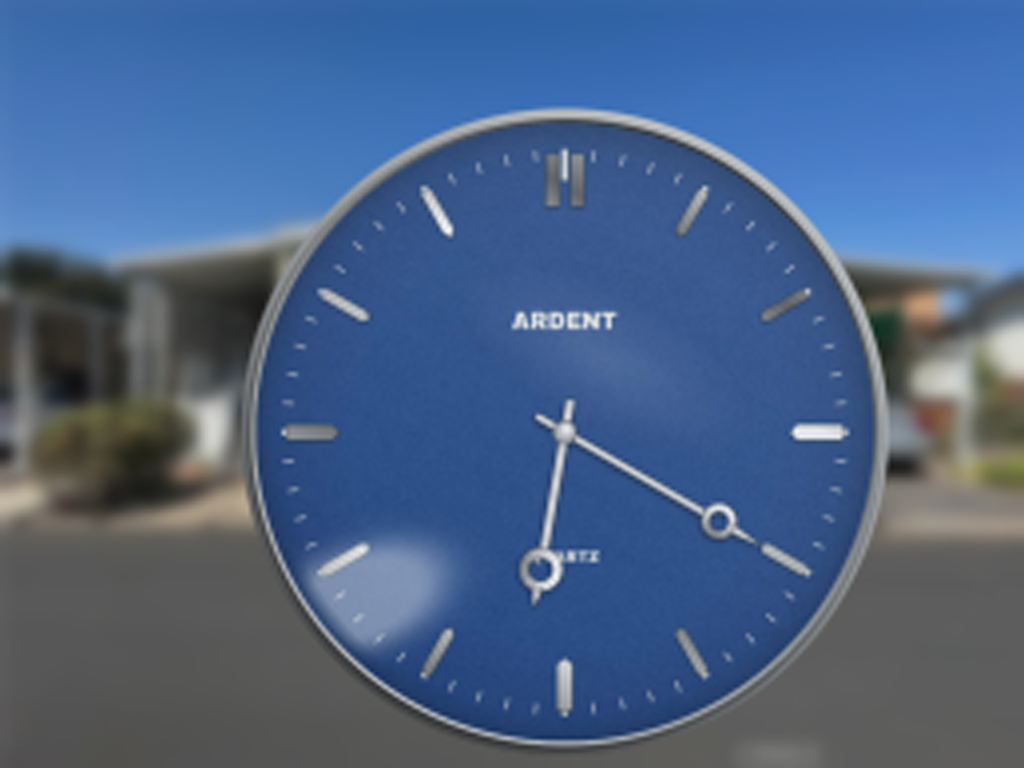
**6:20**
